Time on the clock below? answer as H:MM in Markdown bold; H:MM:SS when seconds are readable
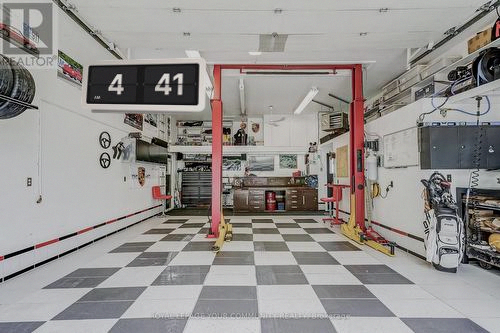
**4:41**
